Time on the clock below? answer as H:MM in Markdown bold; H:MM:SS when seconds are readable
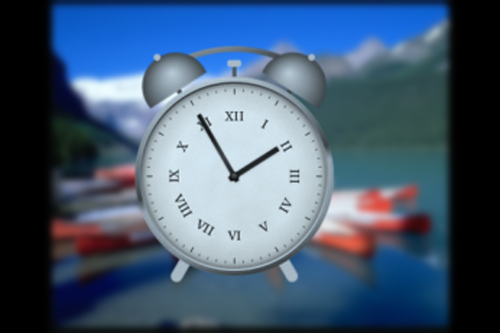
**1:55**
